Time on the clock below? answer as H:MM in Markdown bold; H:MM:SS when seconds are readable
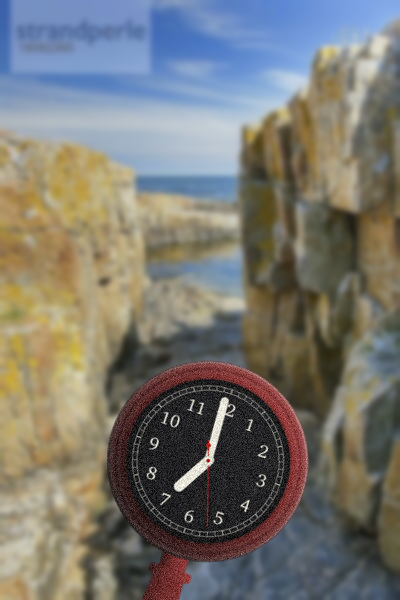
**6:59:27**
